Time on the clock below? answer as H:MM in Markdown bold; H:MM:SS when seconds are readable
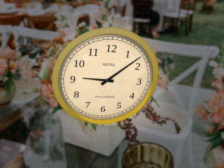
**9:08**
